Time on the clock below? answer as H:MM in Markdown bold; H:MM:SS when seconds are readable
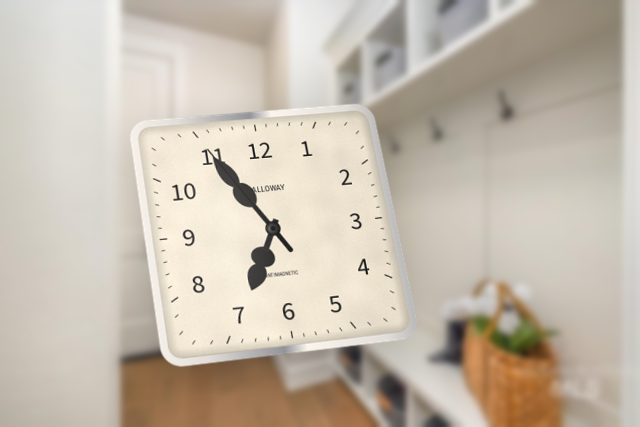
**6:54:55**
